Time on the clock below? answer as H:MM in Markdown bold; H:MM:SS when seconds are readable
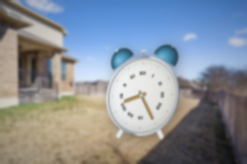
**8:25**
